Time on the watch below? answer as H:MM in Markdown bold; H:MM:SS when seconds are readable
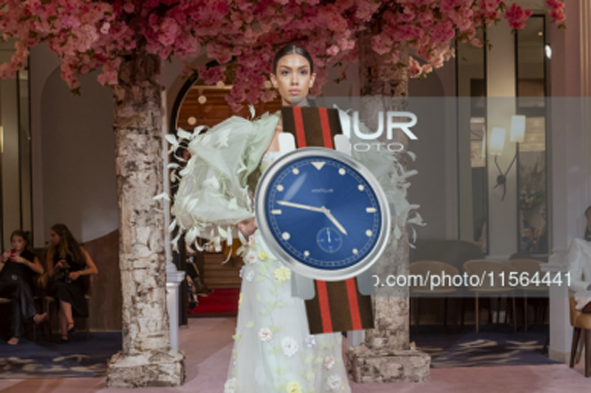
**4:47**
